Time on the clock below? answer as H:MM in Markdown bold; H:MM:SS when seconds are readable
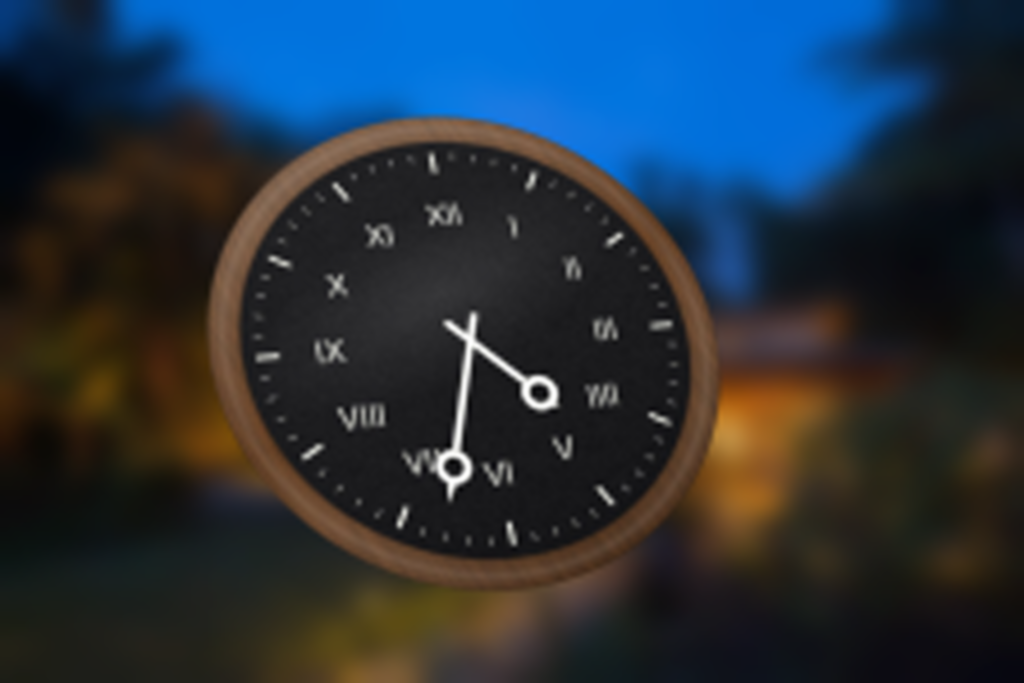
**4:33**
